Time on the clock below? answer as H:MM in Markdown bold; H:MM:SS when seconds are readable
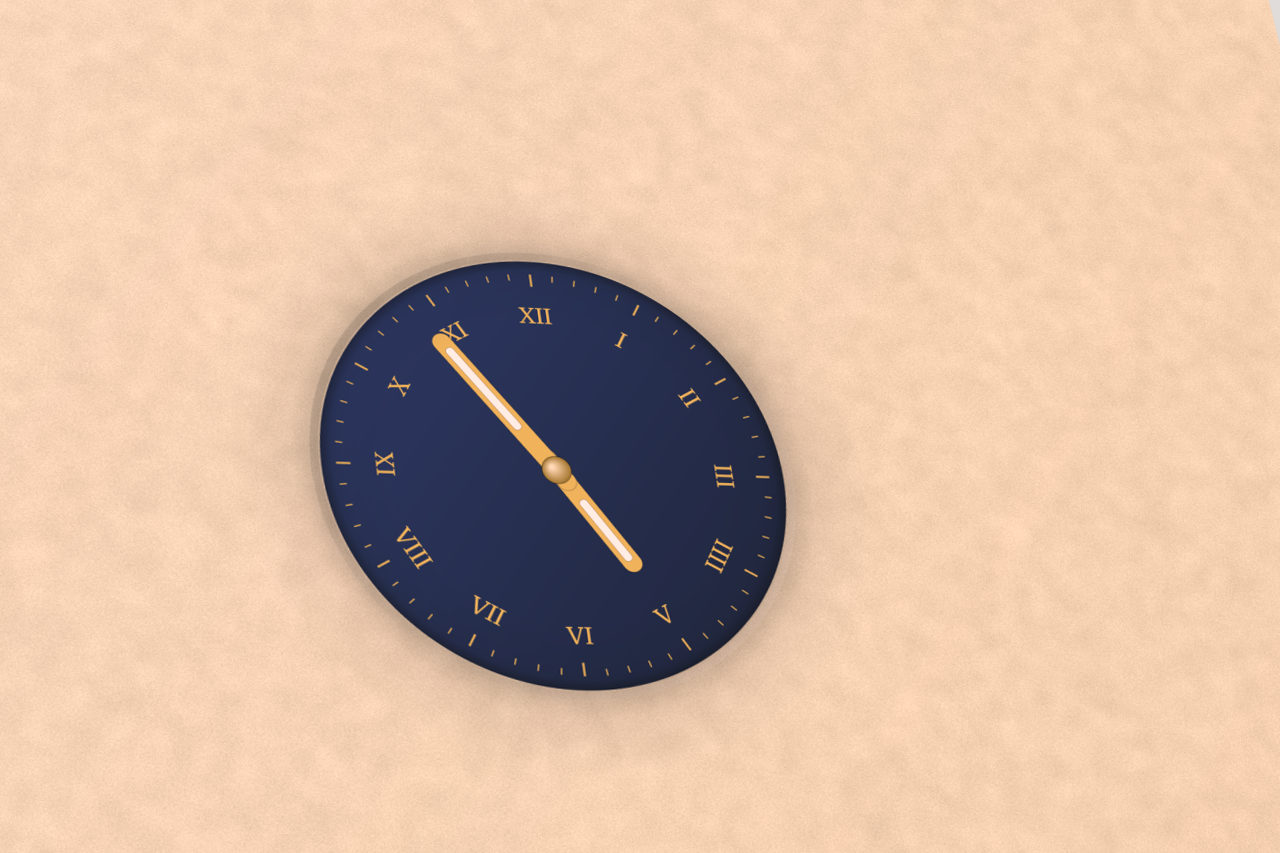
**4:54**
